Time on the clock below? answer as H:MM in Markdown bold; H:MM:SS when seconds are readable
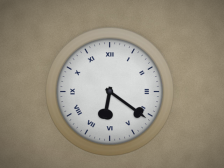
**6:21**
